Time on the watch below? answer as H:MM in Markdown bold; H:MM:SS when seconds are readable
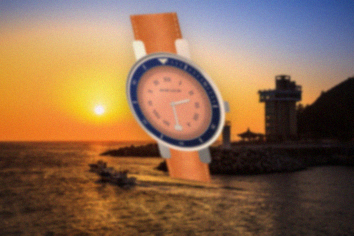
**2:30**
